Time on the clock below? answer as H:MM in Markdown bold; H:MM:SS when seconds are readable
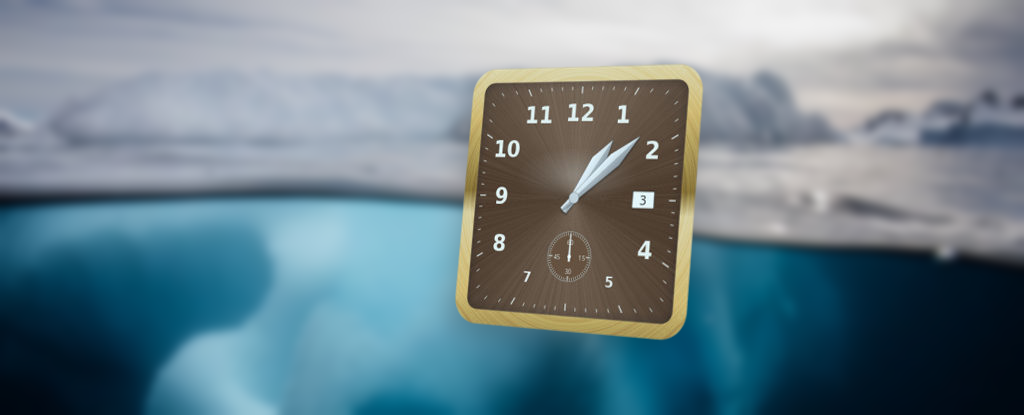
**1:08**
